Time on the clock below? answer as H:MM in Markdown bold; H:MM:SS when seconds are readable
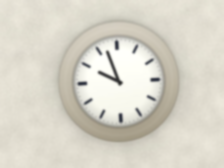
**9:57**
